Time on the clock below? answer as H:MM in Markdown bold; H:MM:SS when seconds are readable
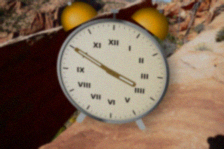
**3:50**
